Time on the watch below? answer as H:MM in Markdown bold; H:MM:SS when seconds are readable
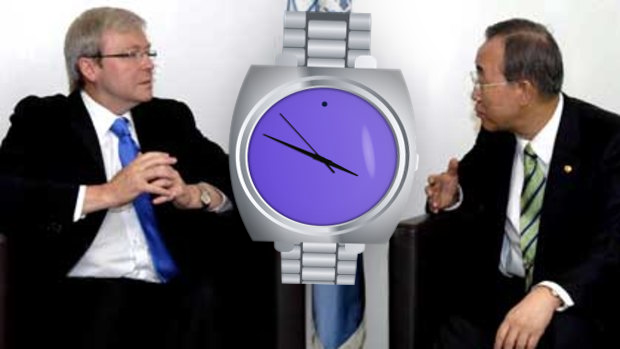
**3:48:53**
